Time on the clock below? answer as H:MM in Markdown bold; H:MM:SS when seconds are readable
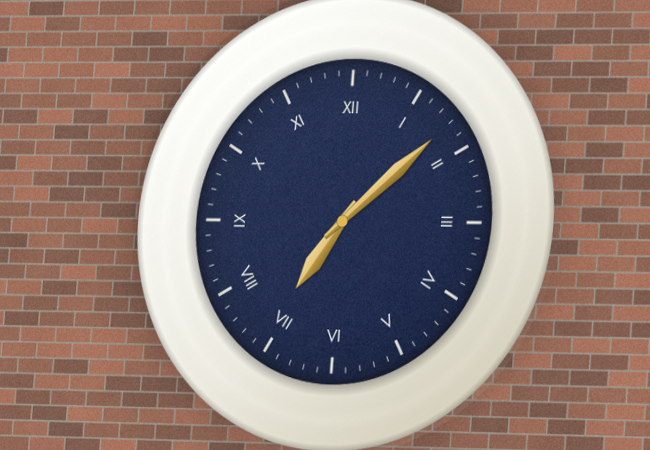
**7:08**
